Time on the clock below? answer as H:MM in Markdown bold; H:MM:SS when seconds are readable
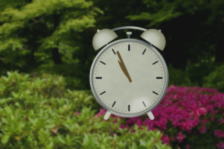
**10:56**
